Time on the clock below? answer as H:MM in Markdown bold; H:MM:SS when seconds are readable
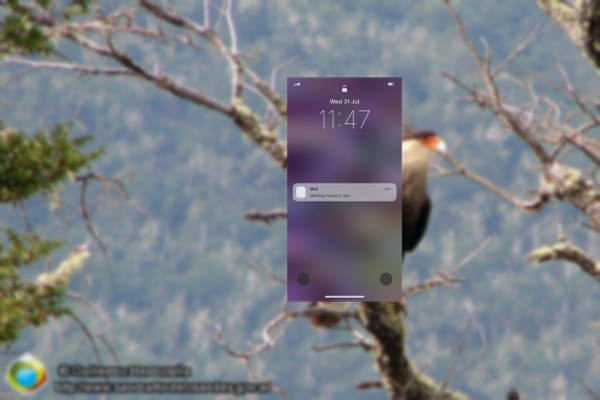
**11:47**
